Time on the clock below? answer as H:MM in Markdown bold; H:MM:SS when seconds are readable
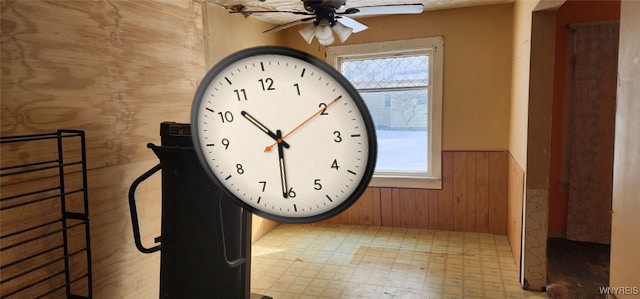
**10:31:10**
